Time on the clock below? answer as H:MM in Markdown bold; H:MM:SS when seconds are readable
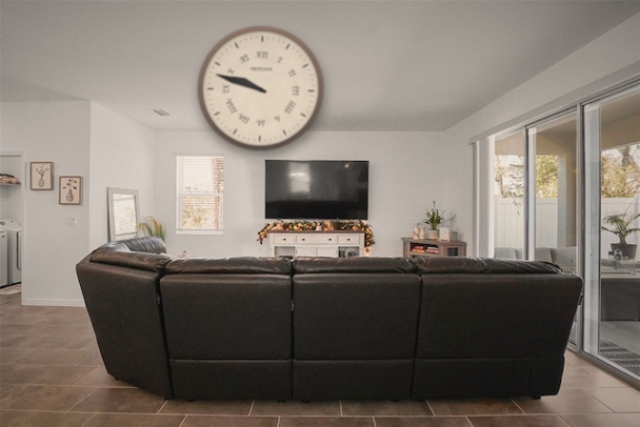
**9:48**
